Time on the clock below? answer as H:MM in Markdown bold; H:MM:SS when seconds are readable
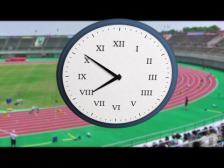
**7:51**
